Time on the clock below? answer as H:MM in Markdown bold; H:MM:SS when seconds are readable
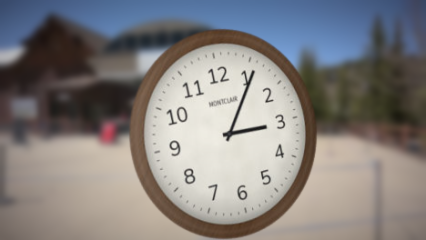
**3:06**
